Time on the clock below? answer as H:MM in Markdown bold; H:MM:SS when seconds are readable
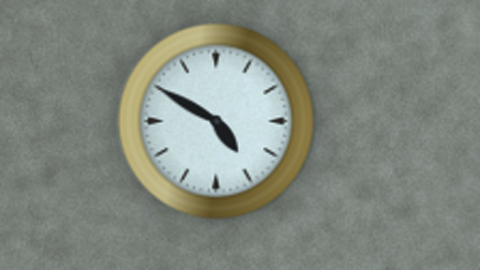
**4:50**
